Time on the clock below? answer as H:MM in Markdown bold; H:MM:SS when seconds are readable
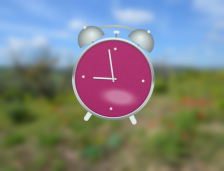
**8:58**
